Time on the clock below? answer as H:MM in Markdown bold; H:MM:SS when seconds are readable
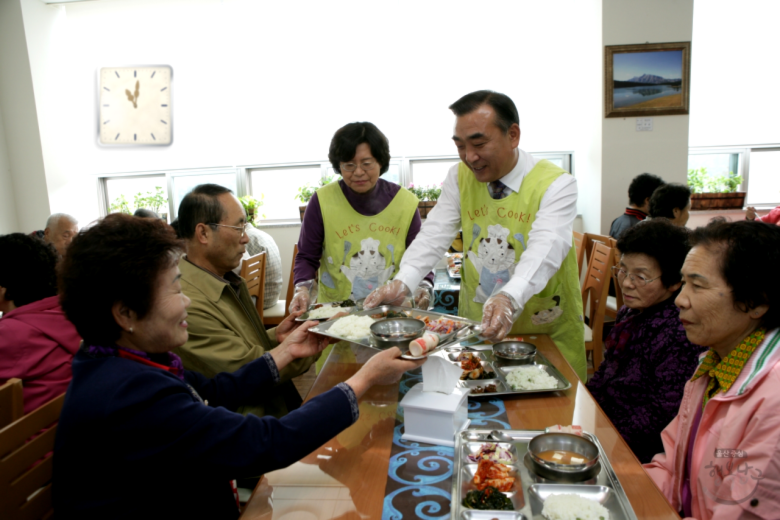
**11:01**
